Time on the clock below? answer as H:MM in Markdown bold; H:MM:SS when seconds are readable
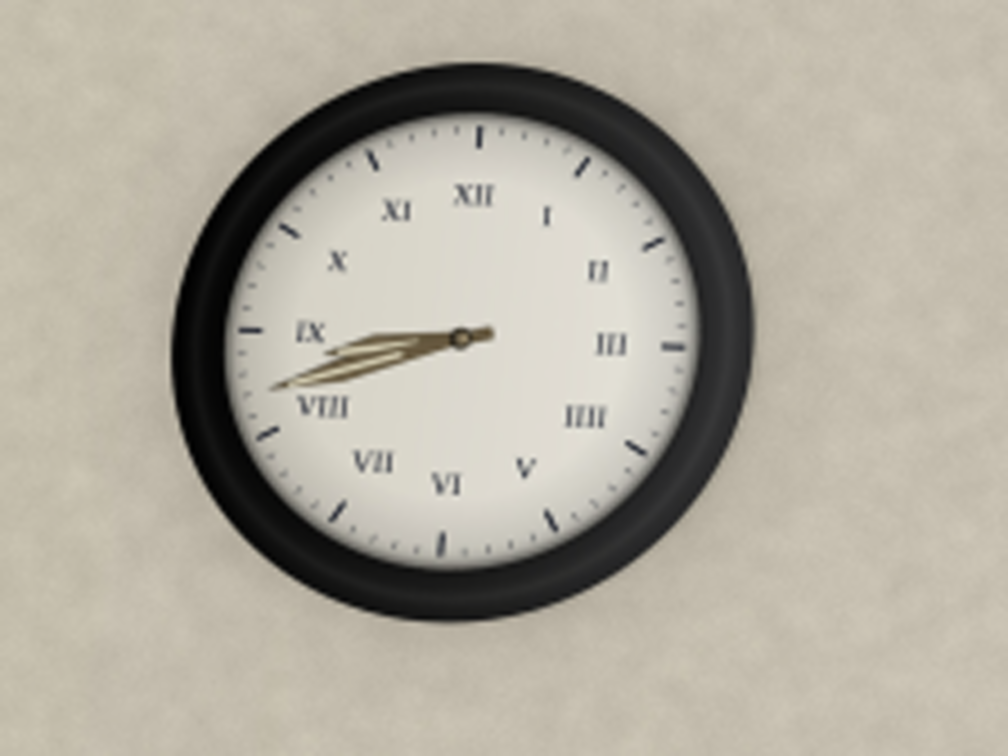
**8:42**
